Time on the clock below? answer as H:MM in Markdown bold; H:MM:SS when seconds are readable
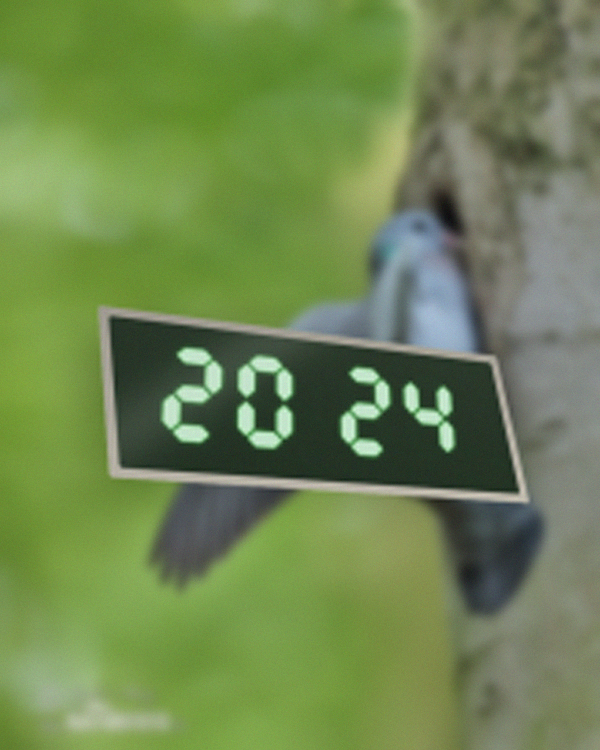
**20:24**
